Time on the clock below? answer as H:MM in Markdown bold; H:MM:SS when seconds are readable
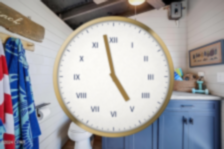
**4:58**
